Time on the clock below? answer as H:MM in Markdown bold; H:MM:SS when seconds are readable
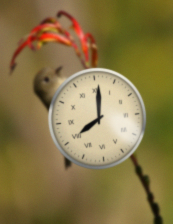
**8:01**
